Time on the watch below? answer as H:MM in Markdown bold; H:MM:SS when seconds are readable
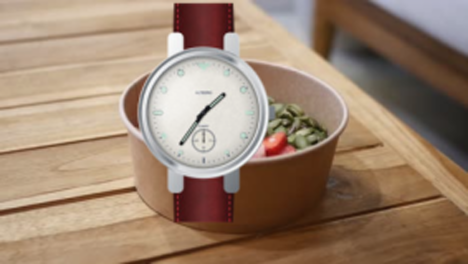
**1:36**
